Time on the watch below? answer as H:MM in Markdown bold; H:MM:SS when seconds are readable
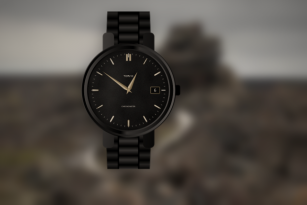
**12:51**
